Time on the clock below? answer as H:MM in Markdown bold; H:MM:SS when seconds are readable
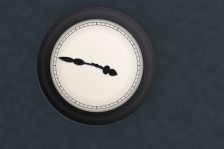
**3:47**
